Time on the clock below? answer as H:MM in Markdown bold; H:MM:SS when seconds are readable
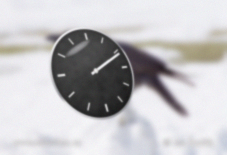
**2:11**
